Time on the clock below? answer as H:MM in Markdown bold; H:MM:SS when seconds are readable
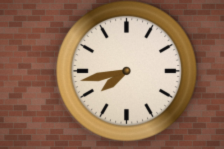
**7:43**
